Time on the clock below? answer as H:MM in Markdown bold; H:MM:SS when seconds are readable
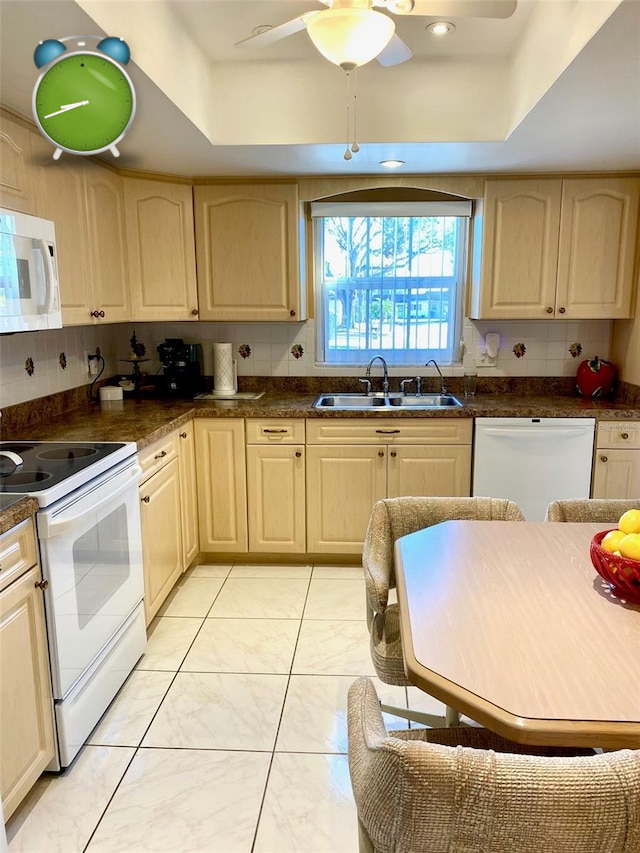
**8:42**
